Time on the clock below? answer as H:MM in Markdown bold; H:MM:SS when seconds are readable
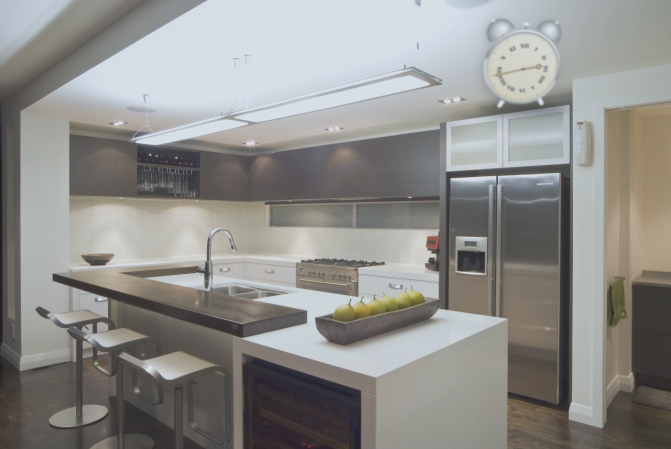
**2:43**
